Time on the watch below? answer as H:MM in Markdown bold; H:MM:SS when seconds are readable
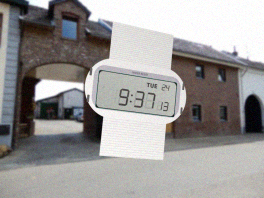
**9:37:13**
